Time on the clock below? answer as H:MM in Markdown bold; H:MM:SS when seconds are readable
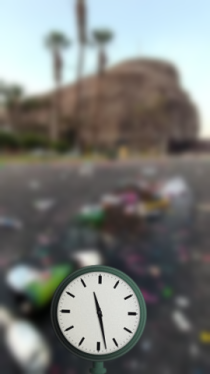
**11:28**
